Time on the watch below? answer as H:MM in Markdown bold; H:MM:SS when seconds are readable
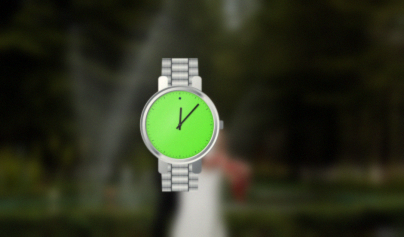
**12:07**
